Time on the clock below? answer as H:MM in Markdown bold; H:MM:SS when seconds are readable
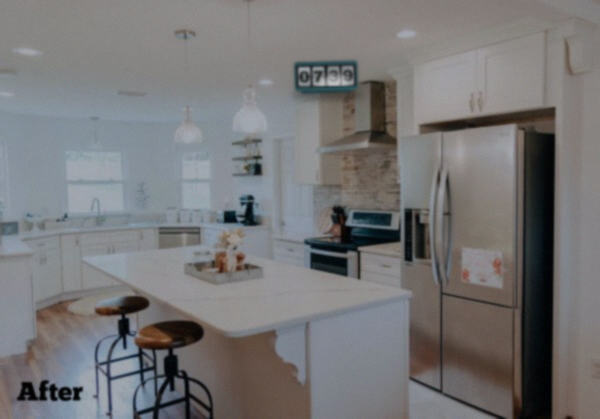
**7:39**
